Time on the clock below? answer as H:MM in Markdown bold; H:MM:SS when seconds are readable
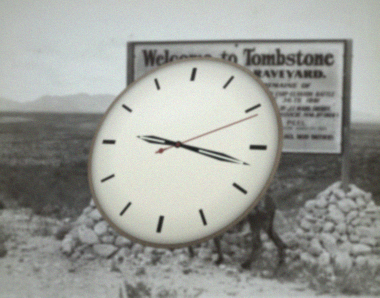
**9:17:11**
